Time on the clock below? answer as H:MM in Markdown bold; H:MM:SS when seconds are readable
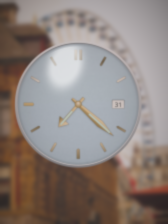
**7:22**
